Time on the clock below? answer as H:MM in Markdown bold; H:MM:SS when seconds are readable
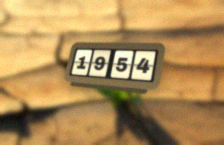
**19:54**
